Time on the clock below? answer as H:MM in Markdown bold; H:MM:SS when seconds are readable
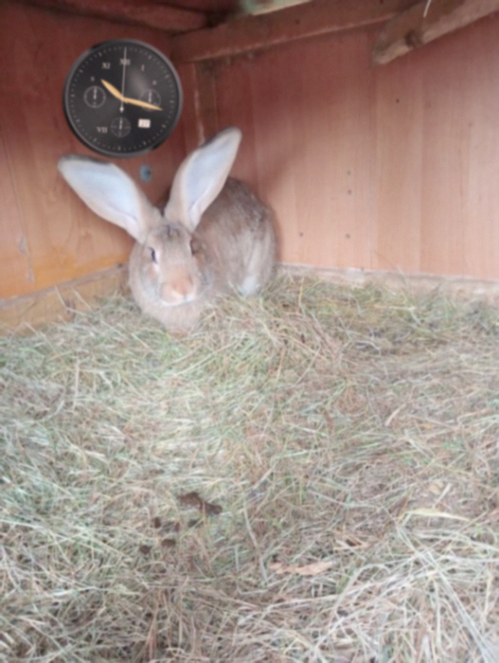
**10:17**
